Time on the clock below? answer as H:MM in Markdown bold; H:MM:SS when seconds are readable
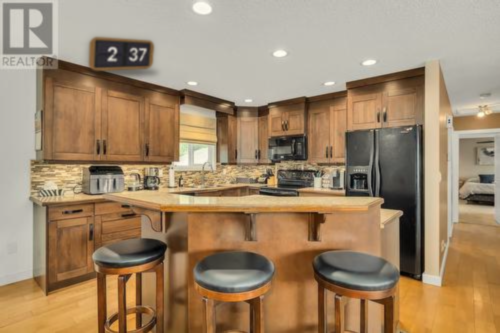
**2:37**
